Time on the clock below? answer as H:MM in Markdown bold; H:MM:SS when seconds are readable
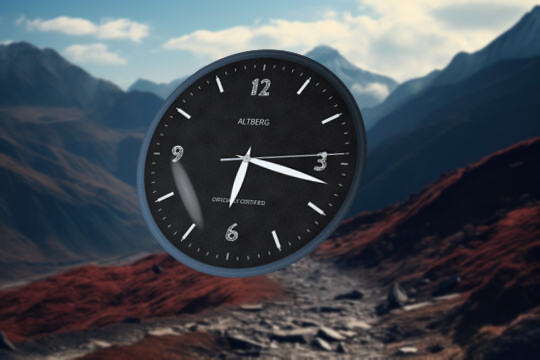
**6:17:14**
